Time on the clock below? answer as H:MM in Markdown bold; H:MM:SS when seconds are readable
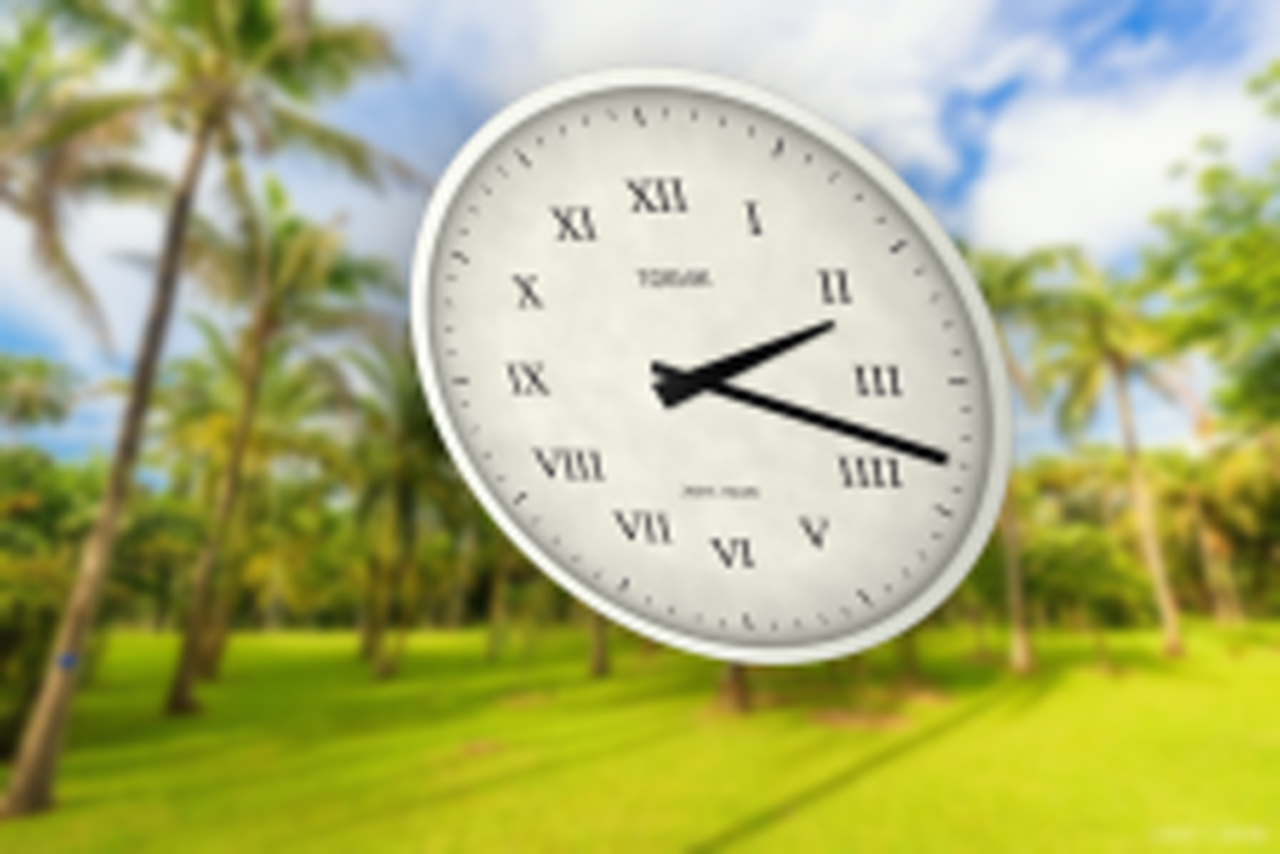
**2:18**
